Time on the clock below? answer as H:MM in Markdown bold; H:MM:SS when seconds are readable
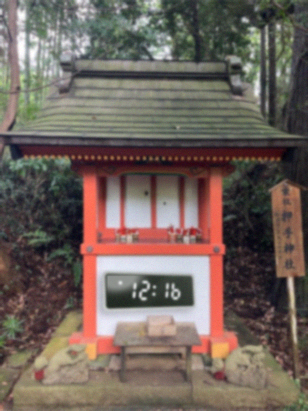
**12:16**
